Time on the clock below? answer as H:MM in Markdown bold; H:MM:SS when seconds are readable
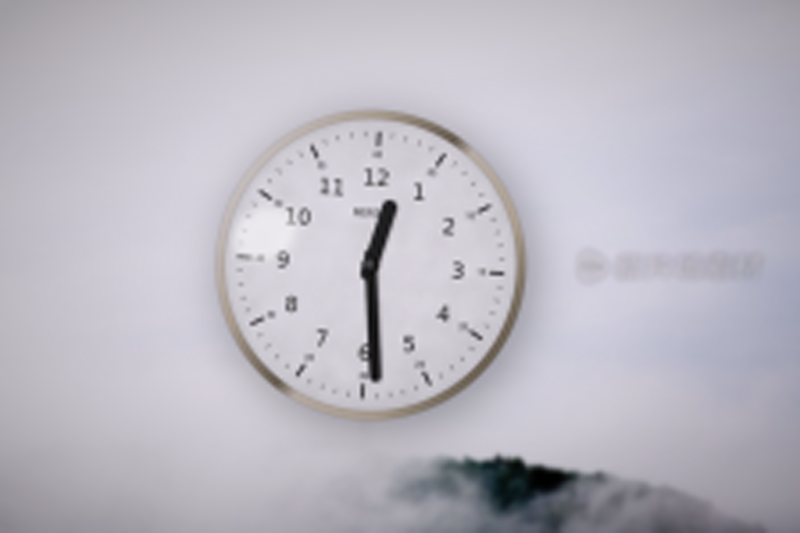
**12:29**
